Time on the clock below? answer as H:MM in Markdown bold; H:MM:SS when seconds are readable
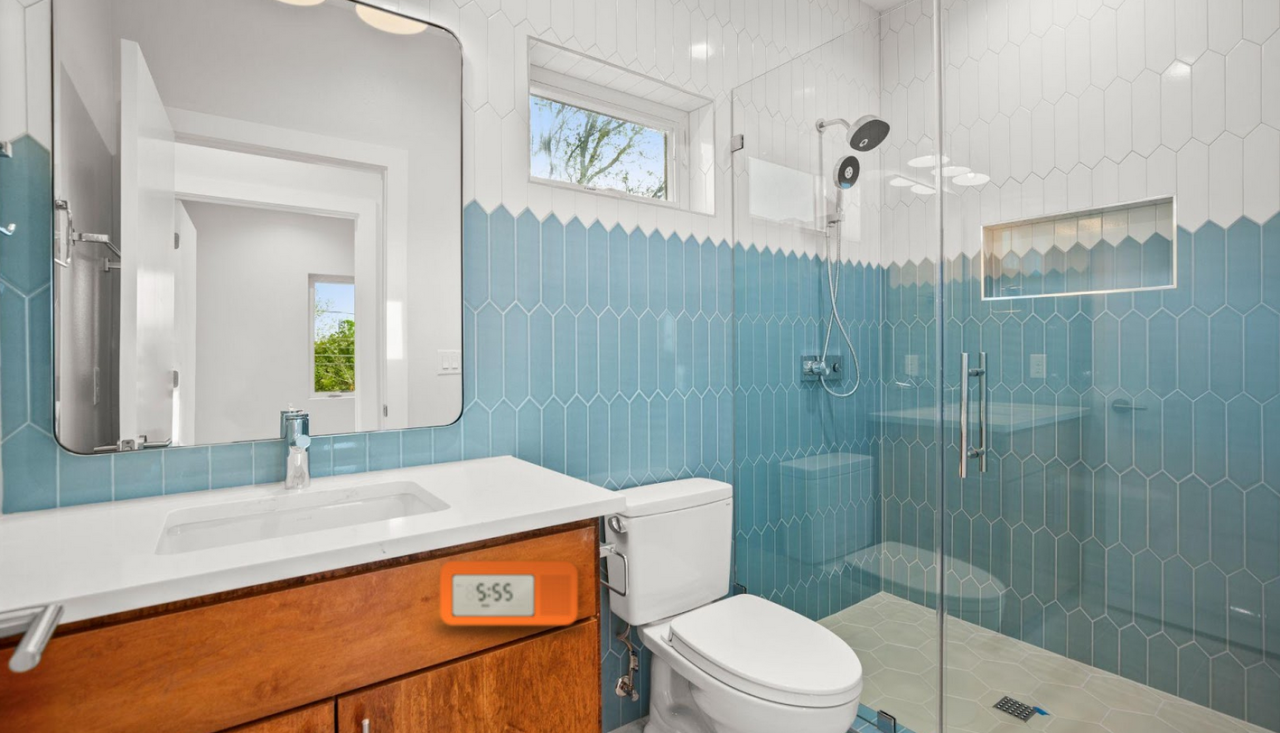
**5:55**
